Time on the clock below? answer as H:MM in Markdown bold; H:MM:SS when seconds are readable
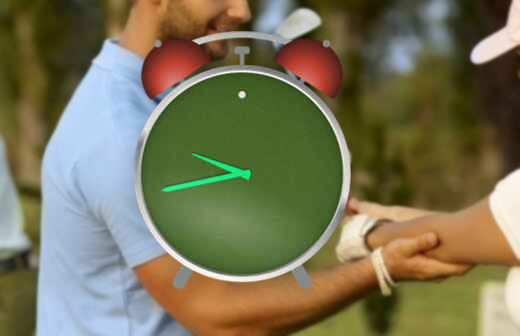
**9:43**
